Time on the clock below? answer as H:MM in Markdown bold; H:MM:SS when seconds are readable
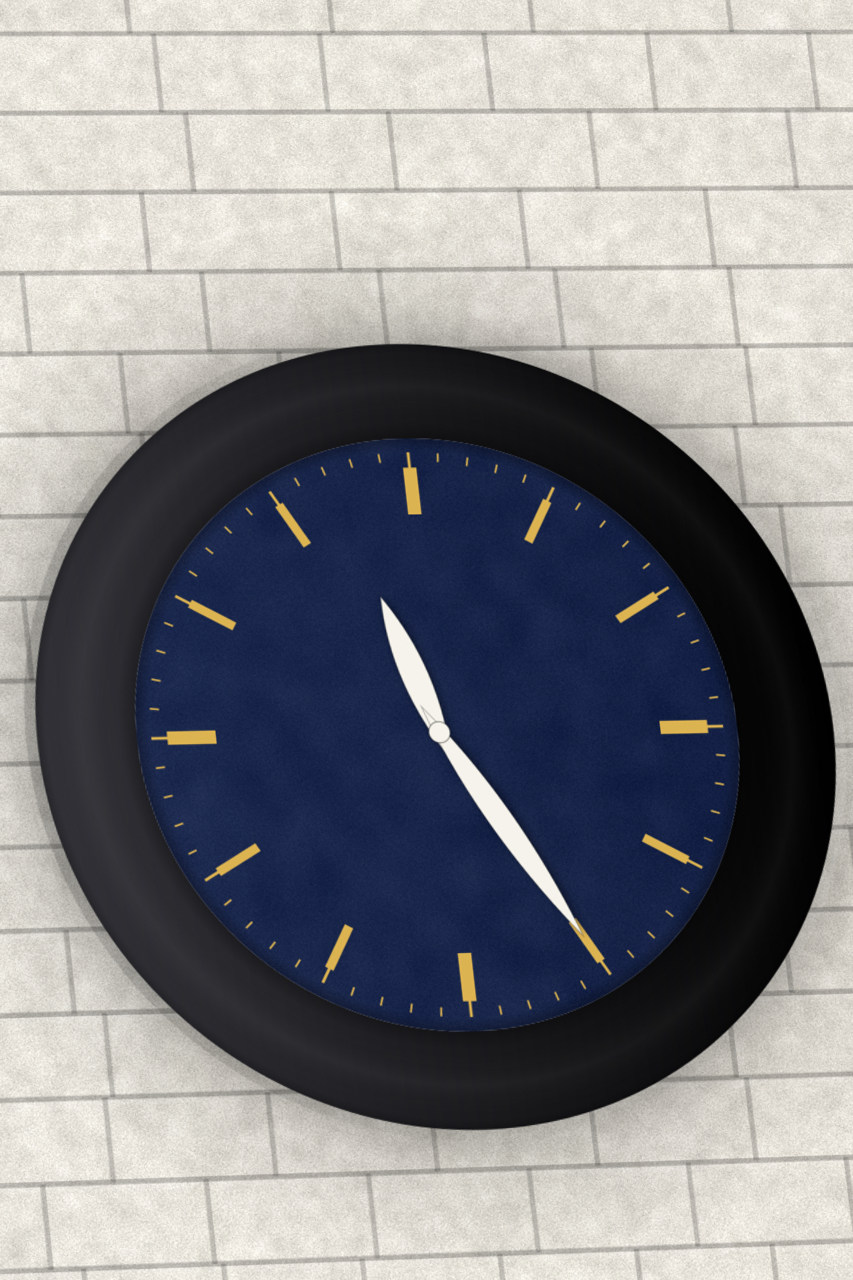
**11:25**
